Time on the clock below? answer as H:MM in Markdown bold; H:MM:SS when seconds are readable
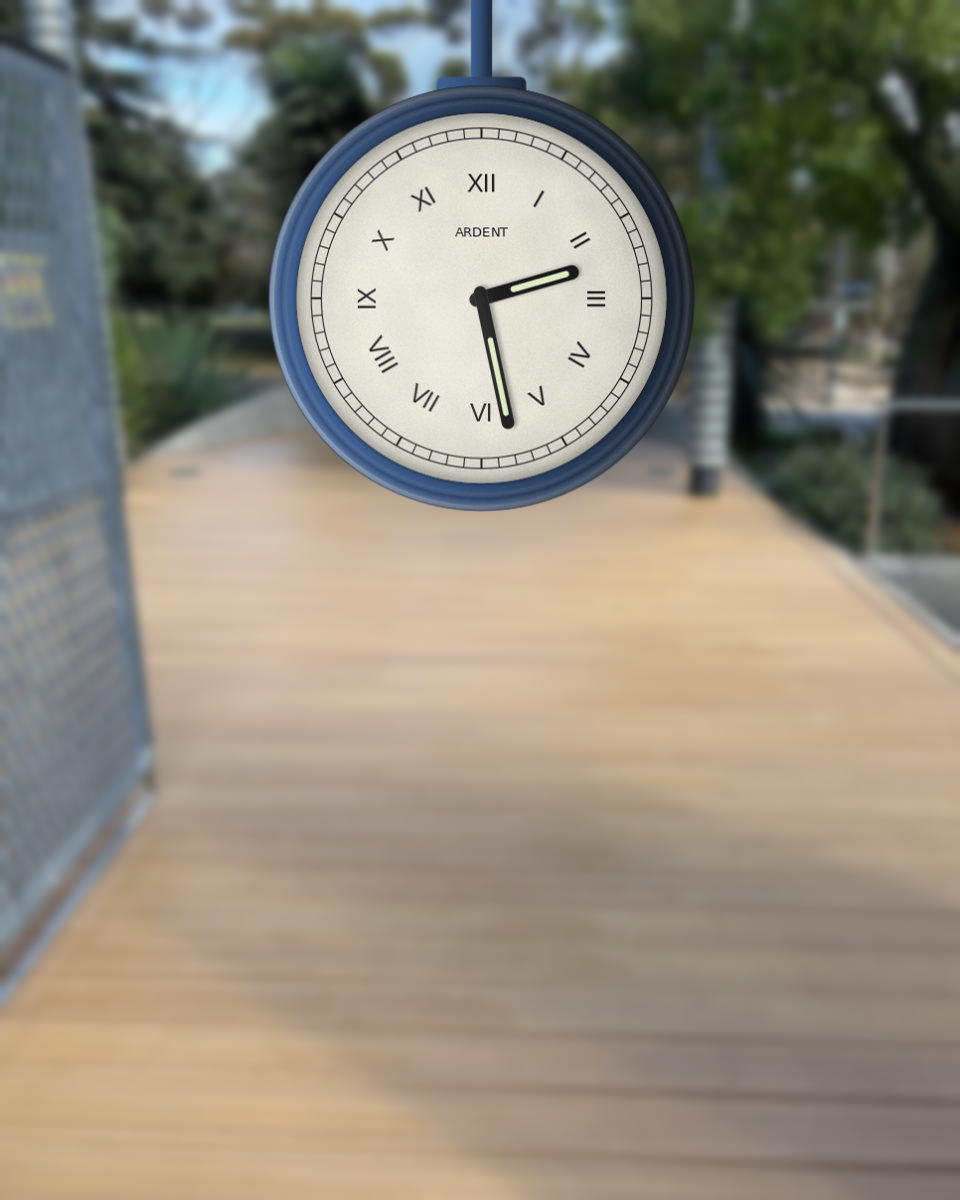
**2:28**
